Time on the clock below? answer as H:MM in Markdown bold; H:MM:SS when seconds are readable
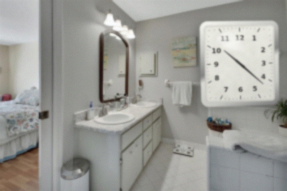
**10:22**
